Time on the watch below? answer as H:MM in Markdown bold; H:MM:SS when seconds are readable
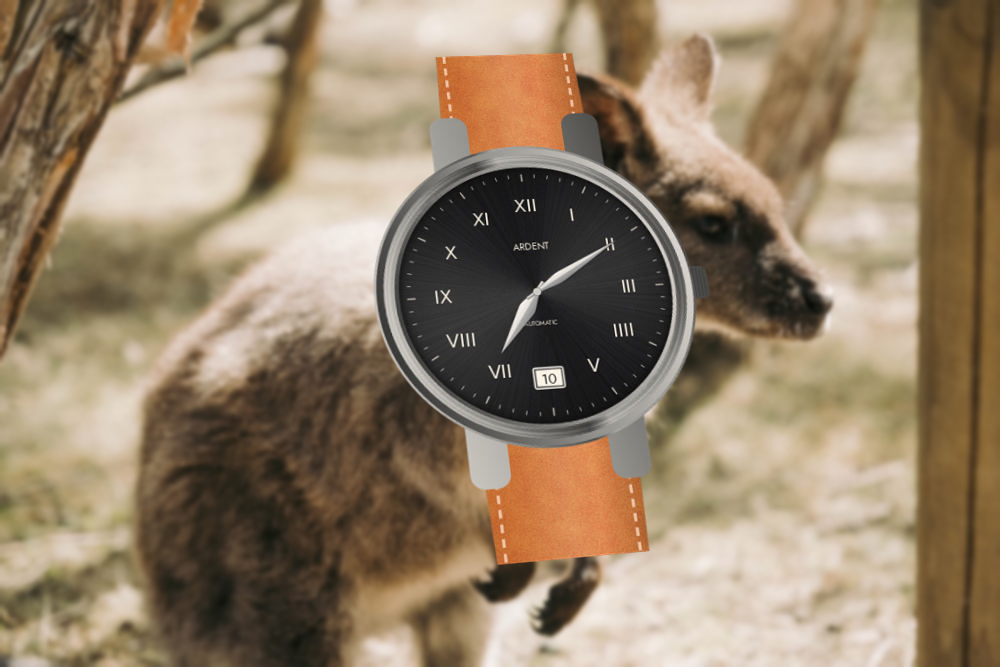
**7:10**
